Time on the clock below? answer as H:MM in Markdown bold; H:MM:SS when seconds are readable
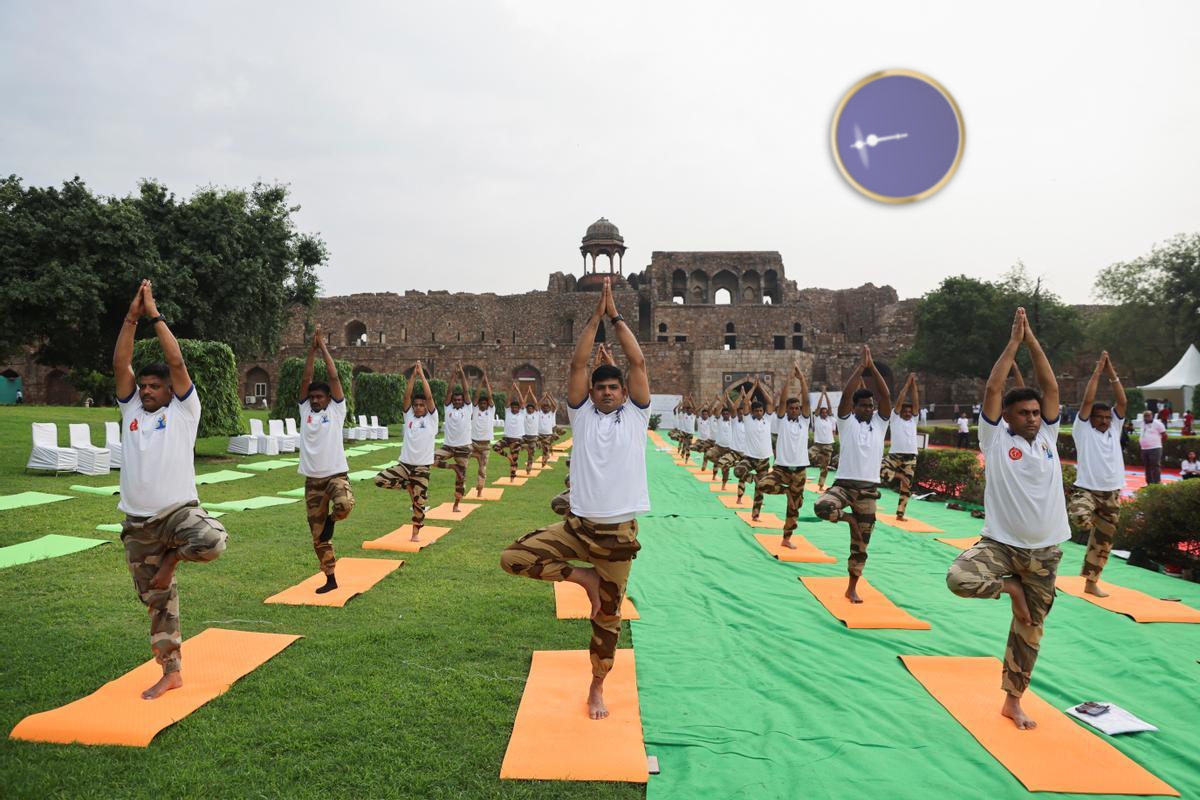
**8:43**
